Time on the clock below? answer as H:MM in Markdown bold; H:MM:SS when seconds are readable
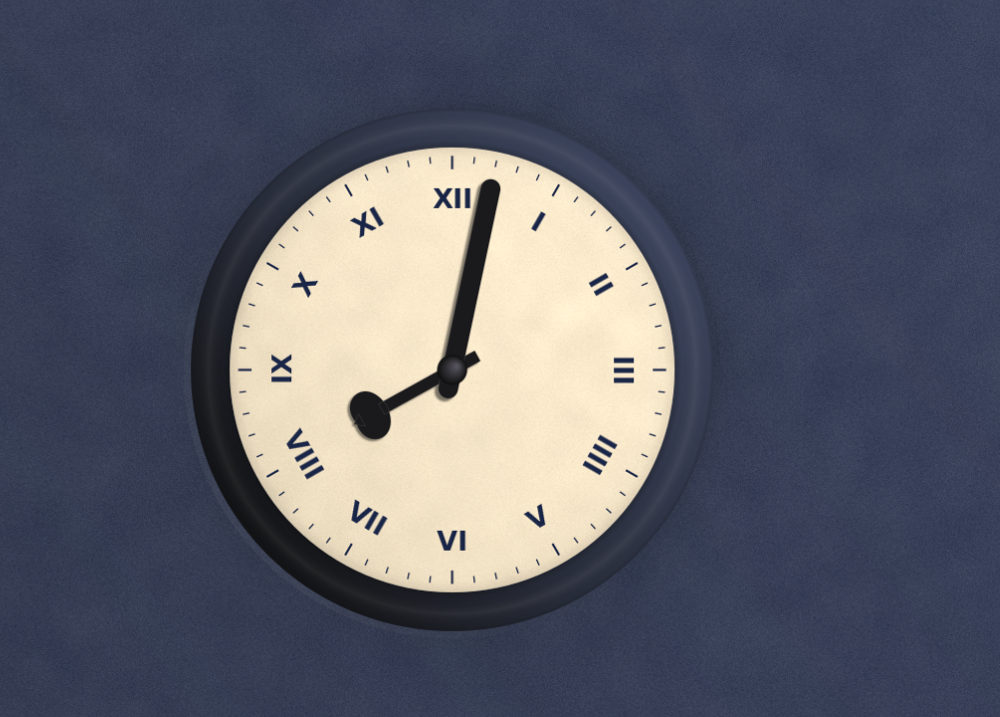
**8:02**
